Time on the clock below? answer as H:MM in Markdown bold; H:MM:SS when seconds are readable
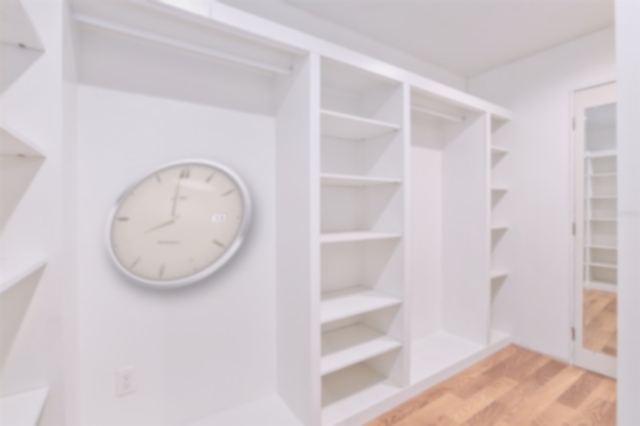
**7:59**
